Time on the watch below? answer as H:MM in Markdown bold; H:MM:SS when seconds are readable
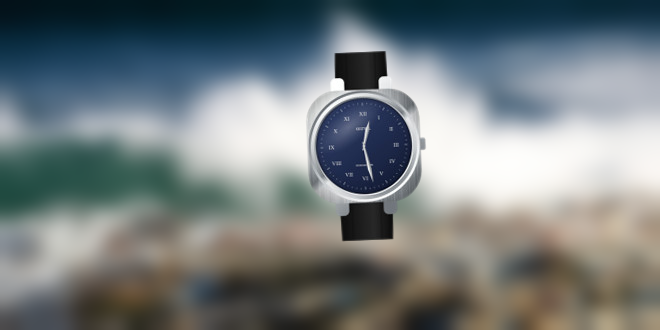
**12:28**
